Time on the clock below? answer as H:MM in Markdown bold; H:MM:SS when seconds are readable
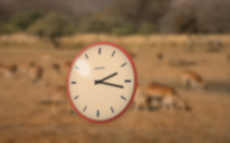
**2:17**
